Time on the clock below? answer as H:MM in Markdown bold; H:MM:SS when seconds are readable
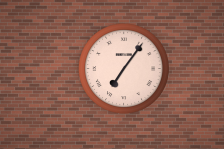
**7:06**
